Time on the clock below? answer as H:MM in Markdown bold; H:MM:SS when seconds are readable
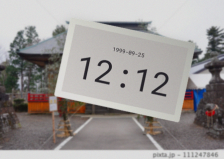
**12:12**
